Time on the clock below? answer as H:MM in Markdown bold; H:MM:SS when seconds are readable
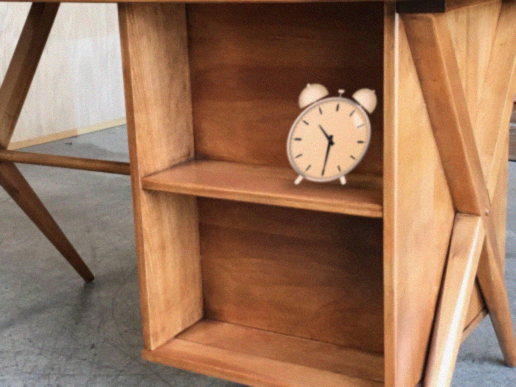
**10:30**
